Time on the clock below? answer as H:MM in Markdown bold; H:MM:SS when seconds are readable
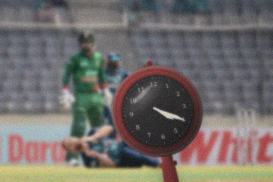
**4:20**
